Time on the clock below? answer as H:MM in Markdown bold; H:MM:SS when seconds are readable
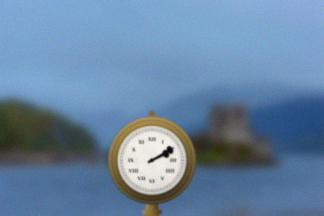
**2:10**
